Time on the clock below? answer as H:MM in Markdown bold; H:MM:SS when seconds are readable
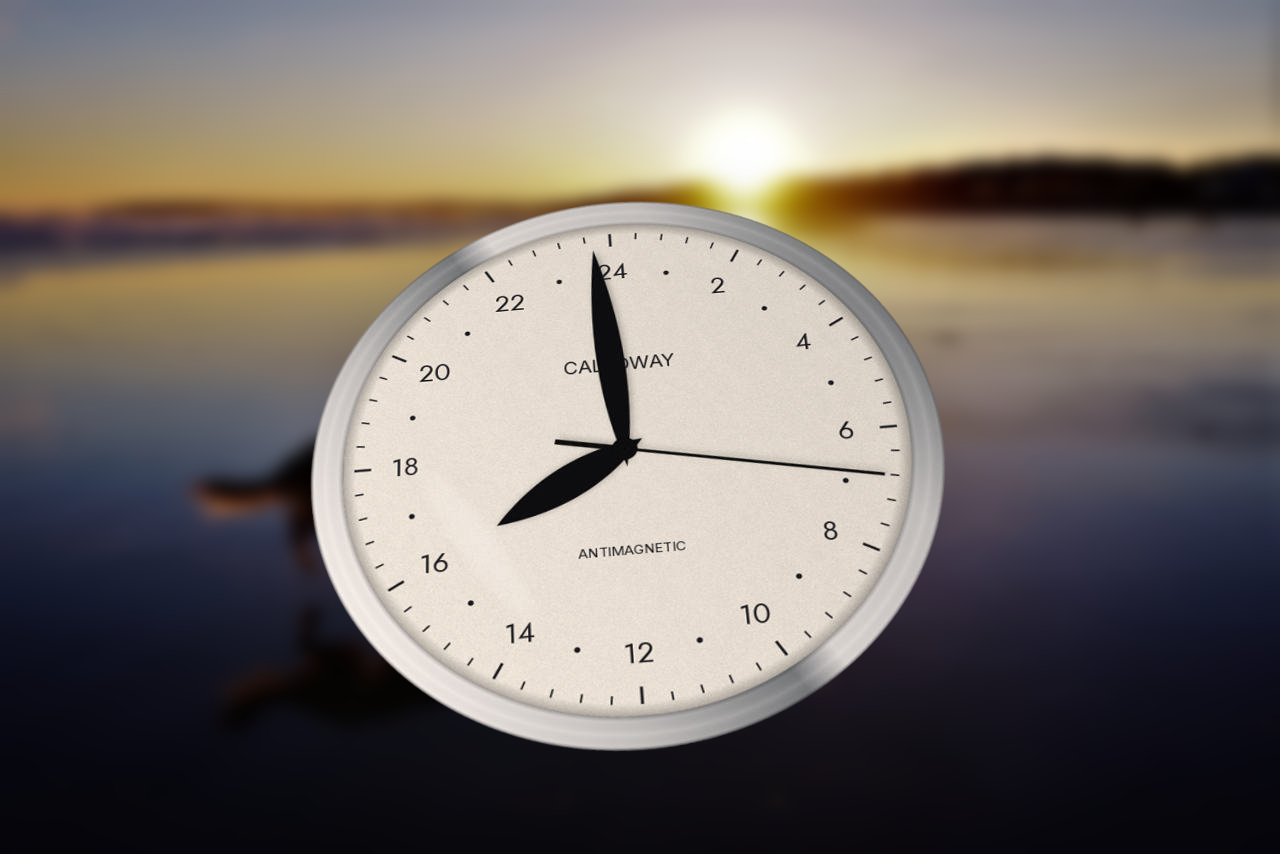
**15:59:17**
